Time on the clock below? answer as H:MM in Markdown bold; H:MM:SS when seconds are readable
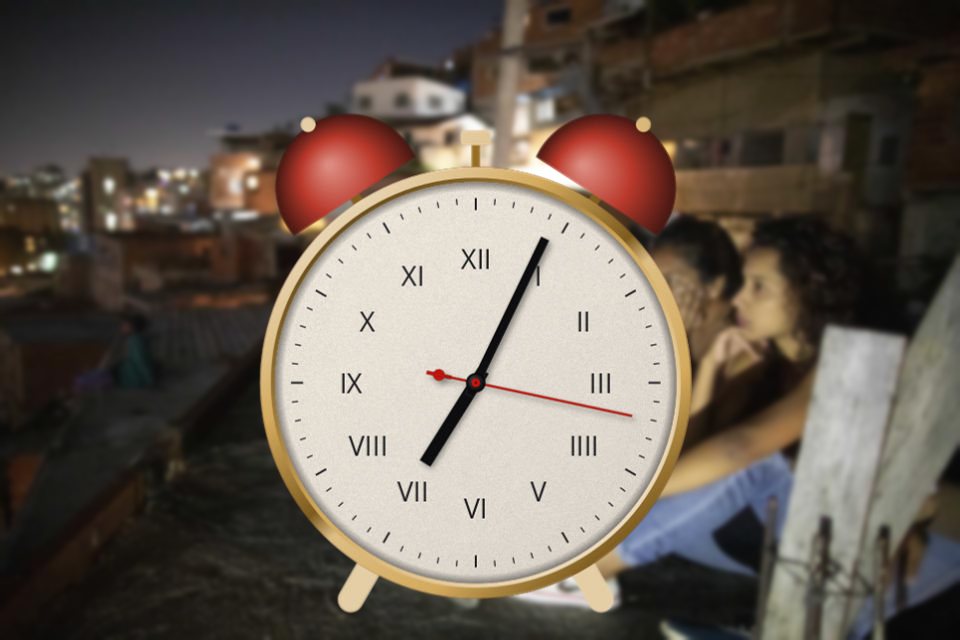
**7:04:17**
